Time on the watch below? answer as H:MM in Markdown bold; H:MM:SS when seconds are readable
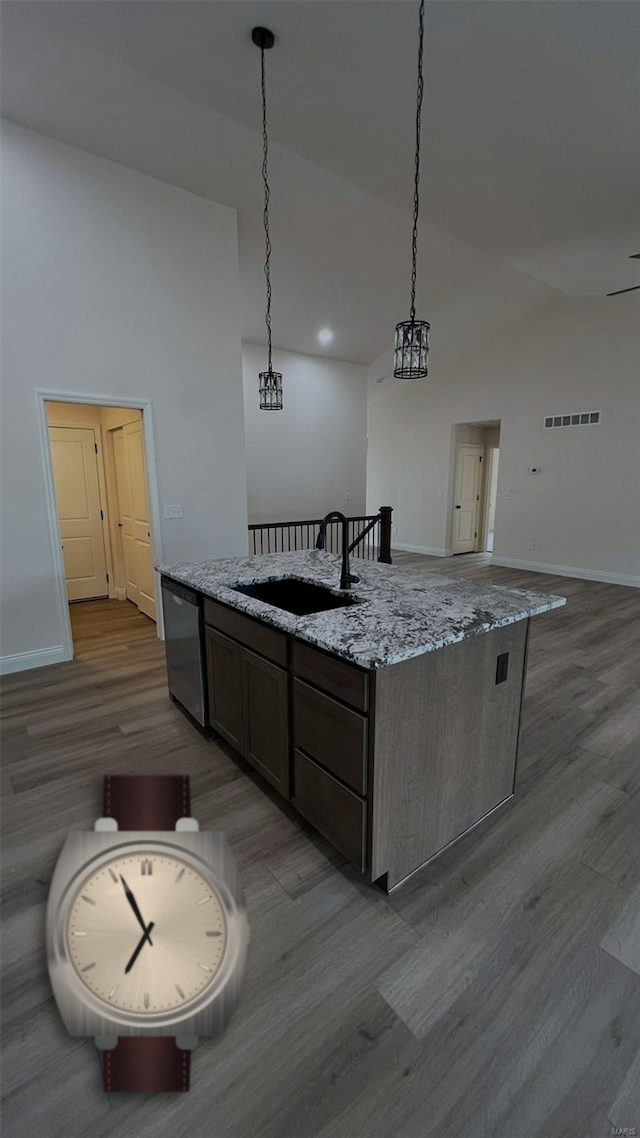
**6:56**
